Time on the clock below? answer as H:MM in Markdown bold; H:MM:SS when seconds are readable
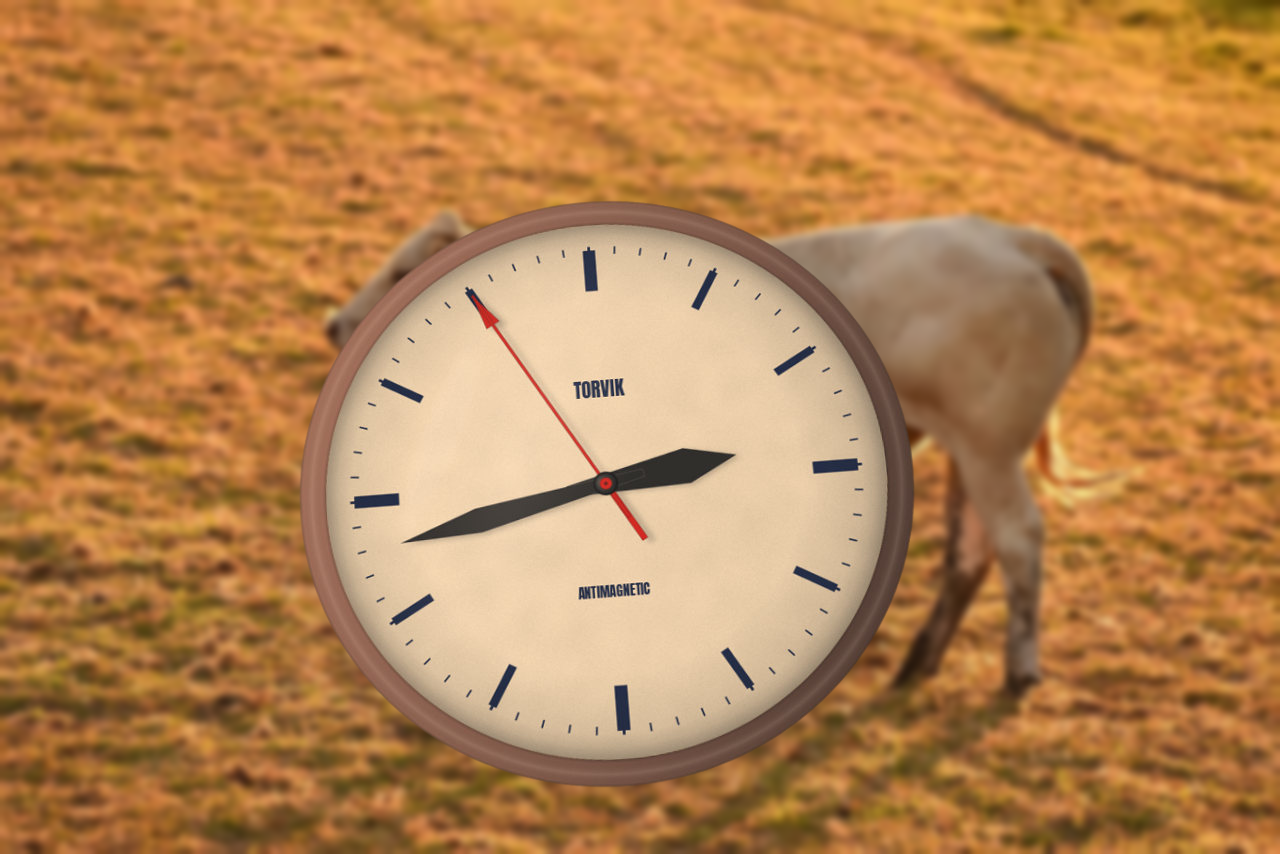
**2:42:55**
